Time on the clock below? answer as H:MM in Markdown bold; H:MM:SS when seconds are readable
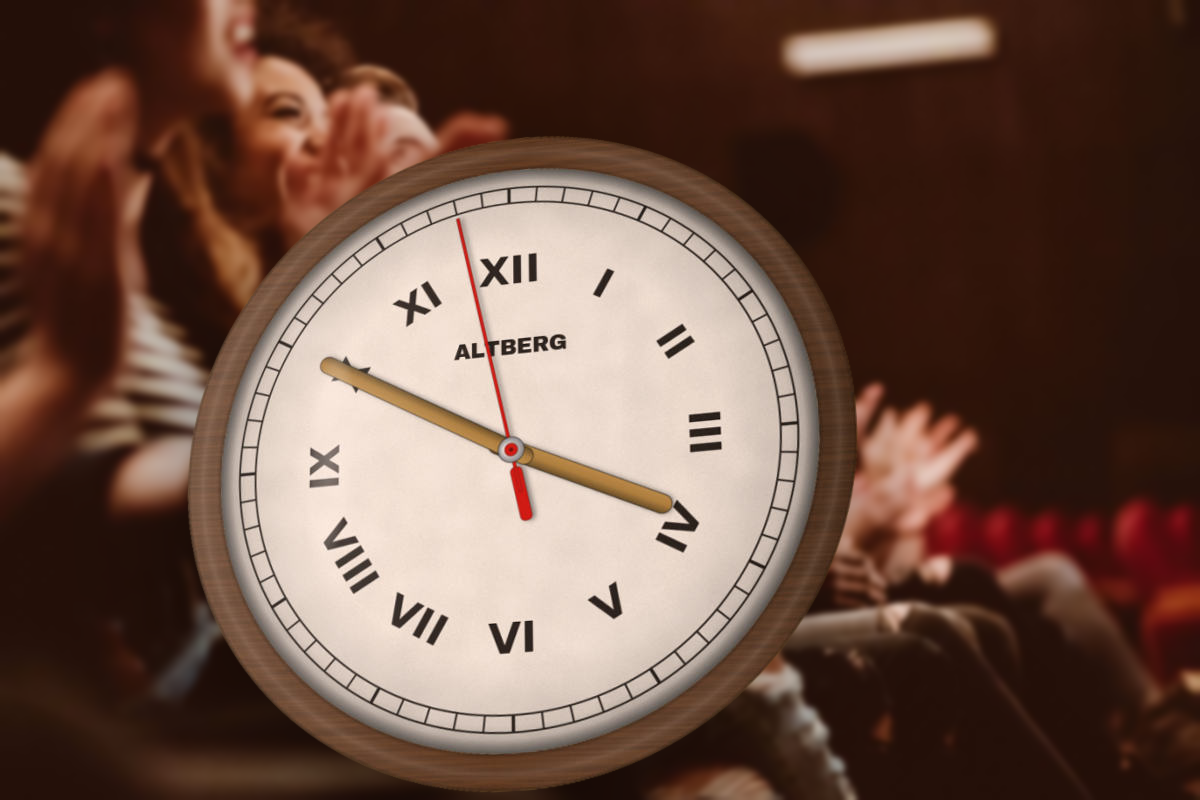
**3:49:58**
